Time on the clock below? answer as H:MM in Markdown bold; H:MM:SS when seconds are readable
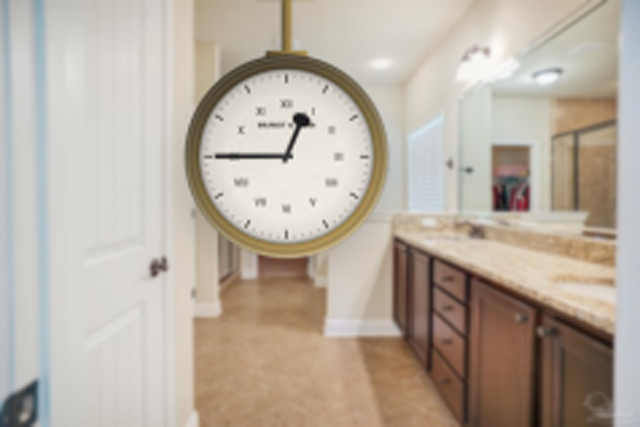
**12:45**
